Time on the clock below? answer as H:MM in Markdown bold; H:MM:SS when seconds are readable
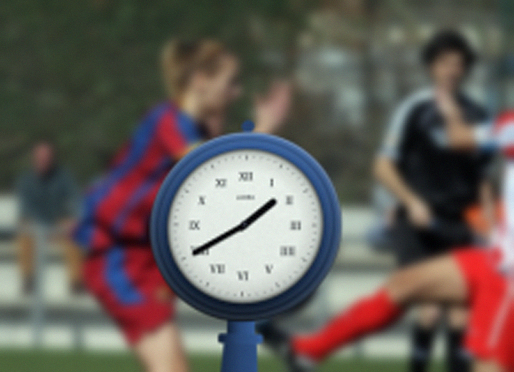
**1:40**
